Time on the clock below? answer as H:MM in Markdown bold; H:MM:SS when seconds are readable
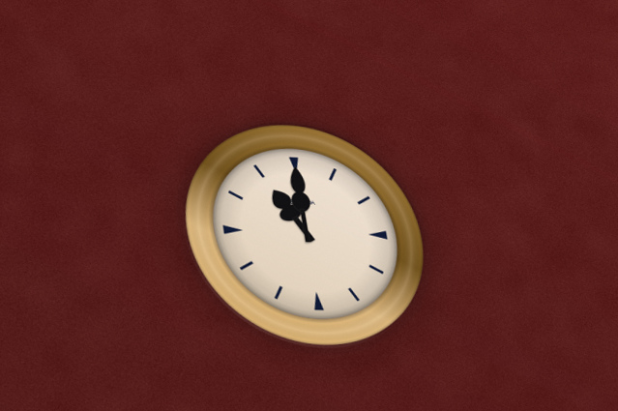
**11:00**
